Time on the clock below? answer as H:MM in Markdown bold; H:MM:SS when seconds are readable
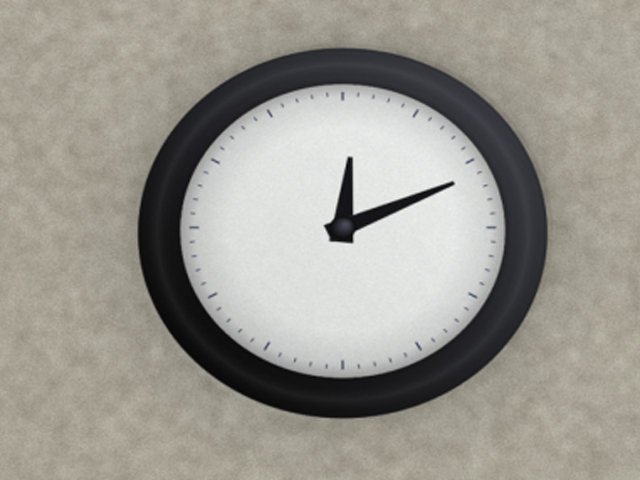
**12:11**
